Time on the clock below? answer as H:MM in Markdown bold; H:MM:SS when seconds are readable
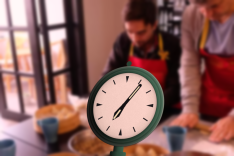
**7:06**
